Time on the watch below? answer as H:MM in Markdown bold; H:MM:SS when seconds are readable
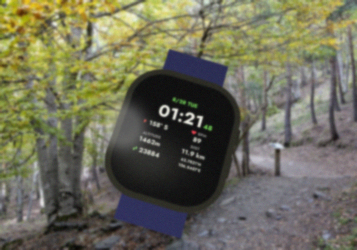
**1:21**
